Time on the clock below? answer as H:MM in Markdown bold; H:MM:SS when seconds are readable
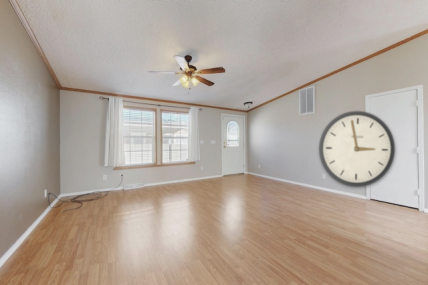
**2:58**
